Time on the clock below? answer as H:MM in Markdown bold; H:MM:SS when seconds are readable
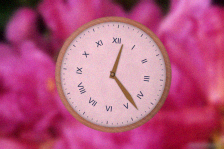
**12:23**
